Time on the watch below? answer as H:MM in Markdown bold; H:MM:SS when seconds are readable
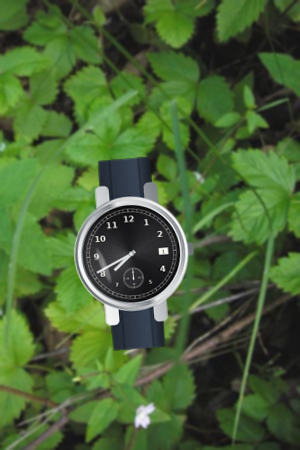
**7:41**
